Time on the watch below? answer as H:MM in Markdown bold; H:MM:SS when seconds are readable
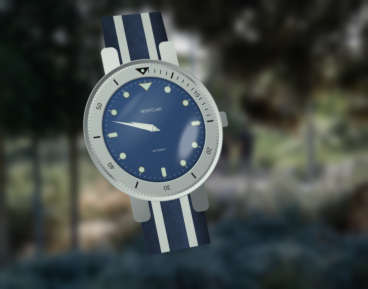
**9:48**
